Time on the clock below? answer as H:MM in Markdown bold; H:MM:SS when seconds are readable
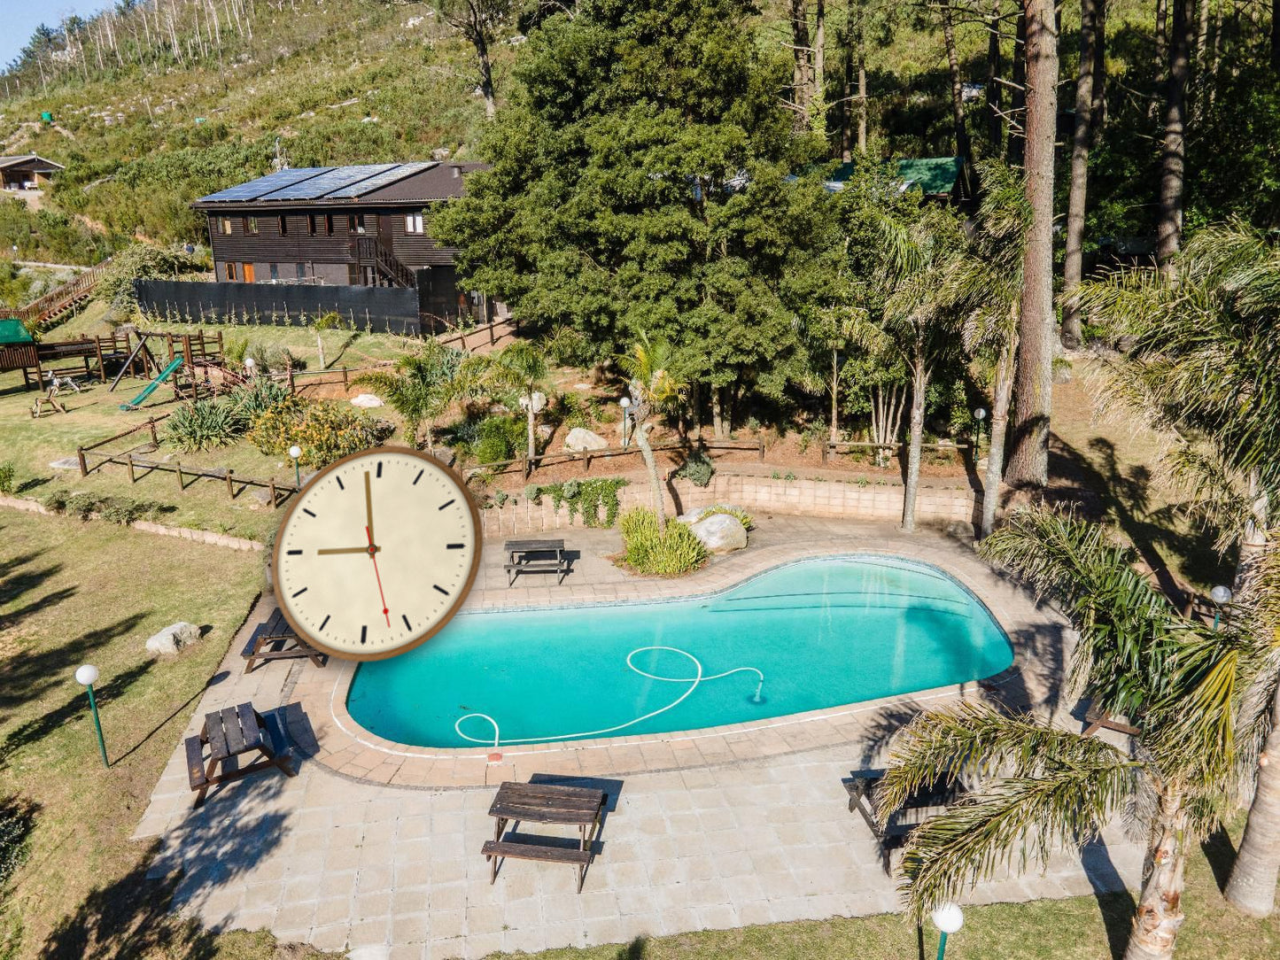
**8:58:27**
